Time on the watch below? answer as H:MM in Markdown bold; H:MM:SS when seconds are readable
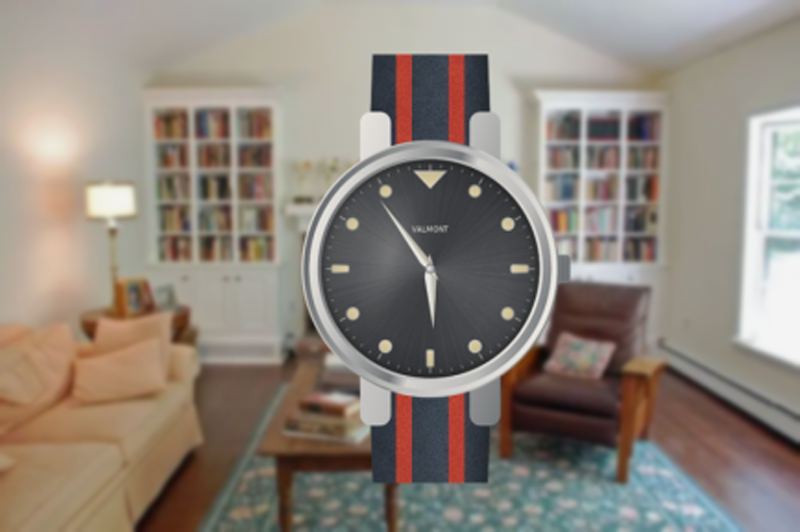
**5:54**
